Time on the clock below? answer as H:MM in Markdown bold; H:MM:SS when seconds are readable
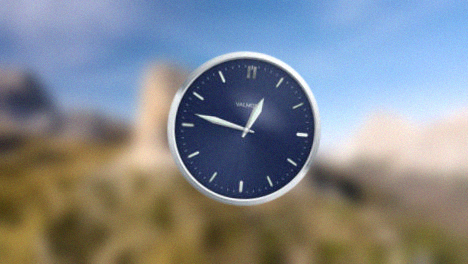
**12:47**
